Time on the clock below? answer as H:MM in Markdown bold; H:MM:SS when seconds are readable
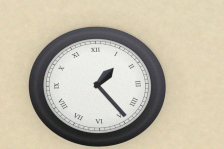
**1:24**
